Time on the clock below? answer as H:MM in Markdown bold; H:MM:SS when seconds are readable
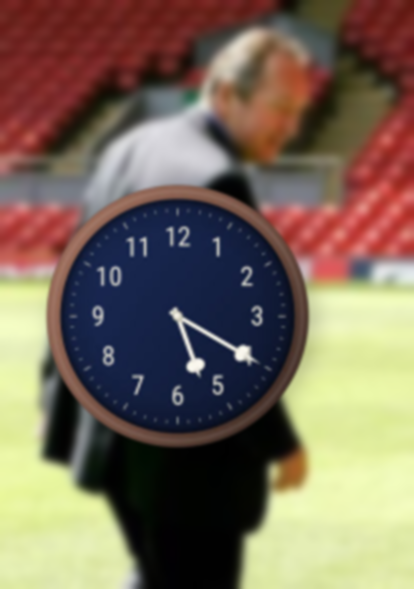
**5:20**
